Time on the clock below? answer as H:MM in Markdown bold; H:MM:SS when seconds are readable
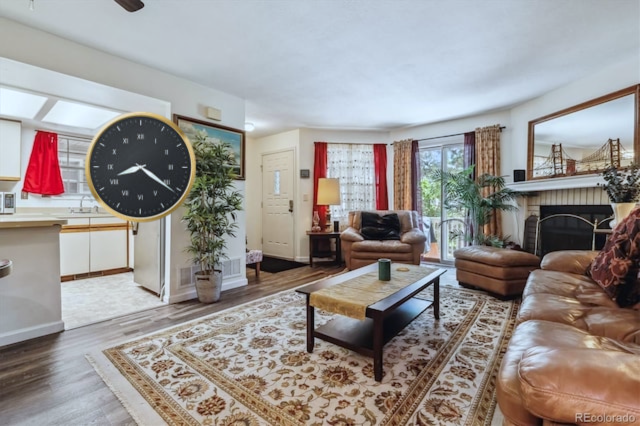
**8:21**
